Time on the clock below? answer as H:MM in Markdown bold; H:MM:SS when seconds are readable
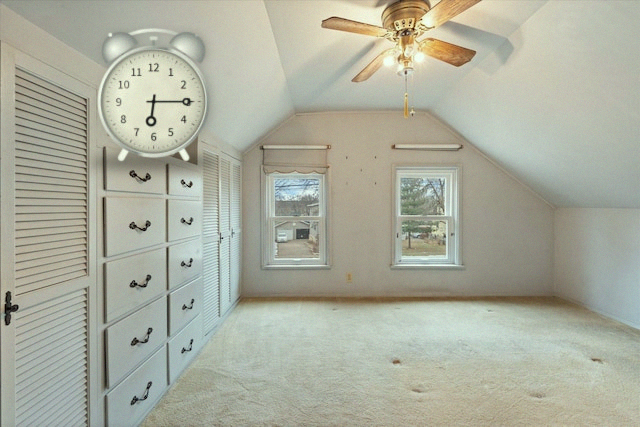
**6:15**
